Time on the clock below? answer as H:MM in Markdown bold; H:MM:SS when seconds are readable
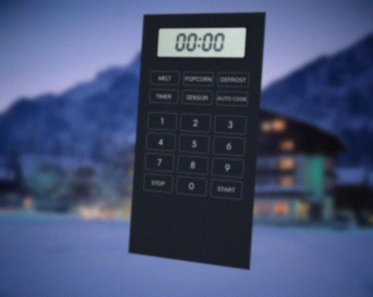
**0:00**
